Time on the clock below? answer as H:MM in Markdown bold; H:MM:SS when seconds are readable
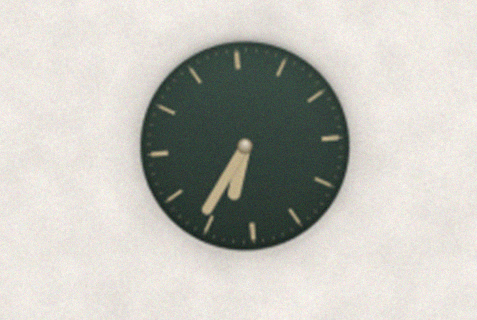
**6:36**
